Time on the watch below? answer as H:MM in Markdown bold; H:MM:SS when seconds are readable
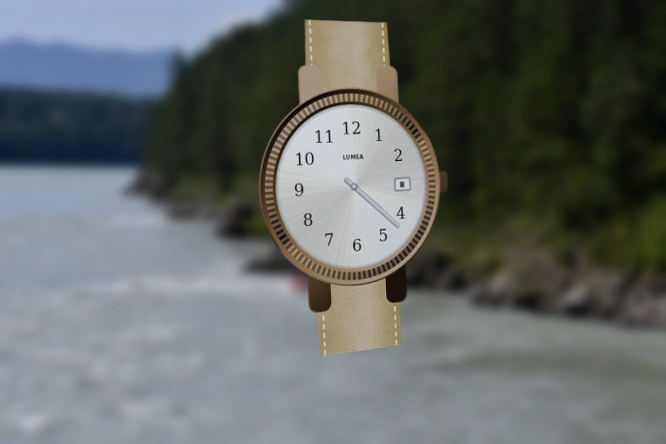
**4:22**
